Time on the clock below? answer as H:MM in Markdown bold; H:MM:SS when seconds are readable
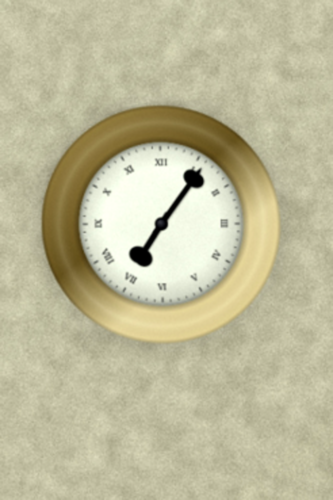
**7:06**
